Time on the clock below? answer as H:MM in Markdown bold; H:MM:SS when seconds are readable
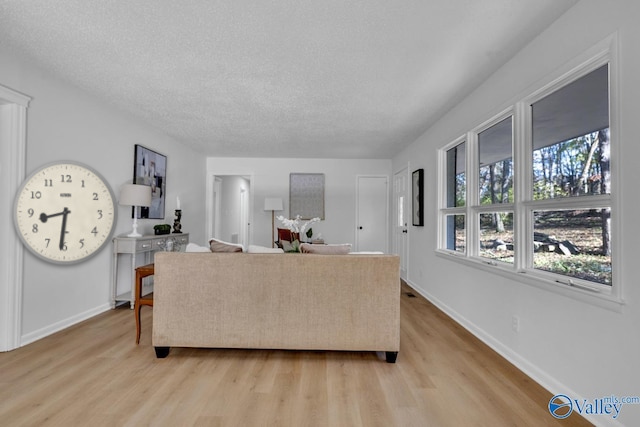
**8:31**
